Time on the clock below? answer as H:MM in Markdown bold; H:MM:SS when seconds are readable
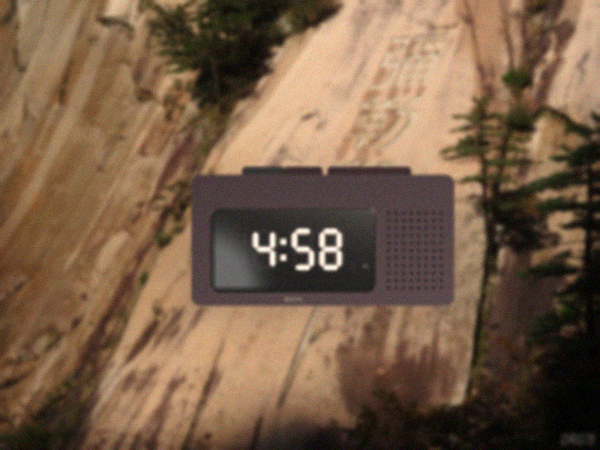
**4:58**
